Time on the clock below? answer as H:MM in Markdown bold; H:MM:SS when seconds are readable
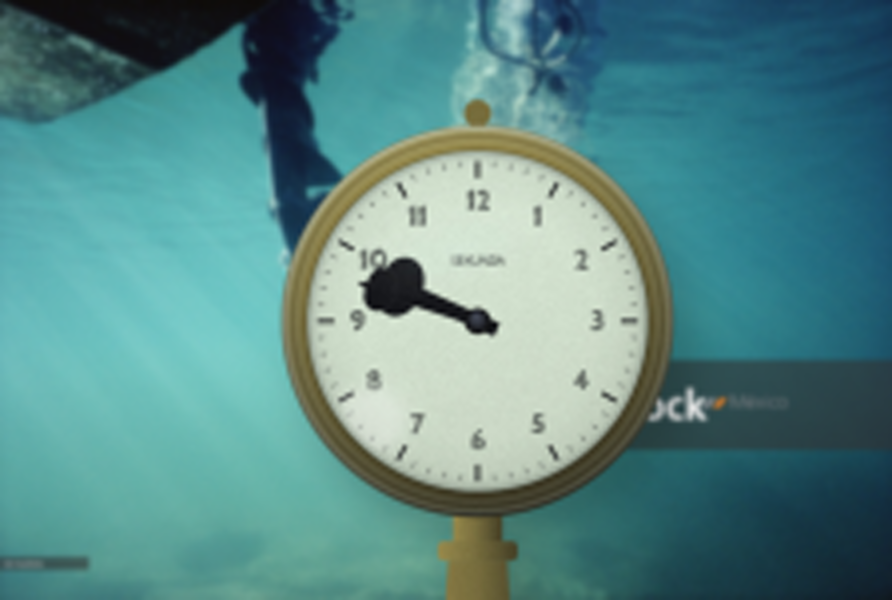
**9:48**
